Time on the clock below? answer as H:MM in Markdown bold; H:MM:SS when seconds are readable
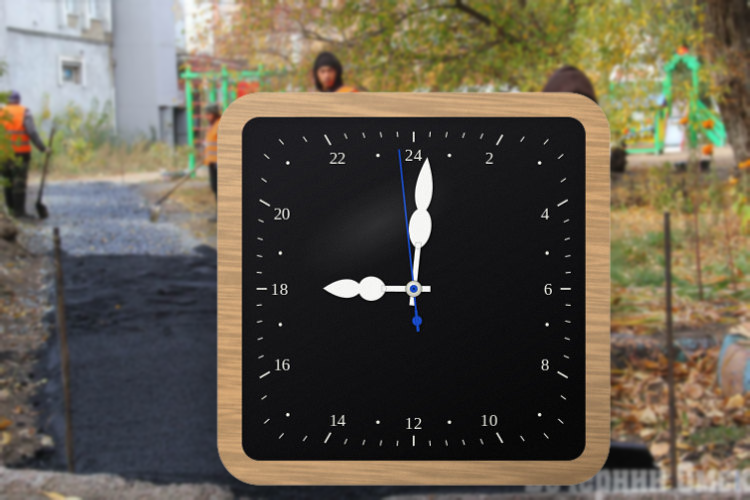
**18:00:59**
